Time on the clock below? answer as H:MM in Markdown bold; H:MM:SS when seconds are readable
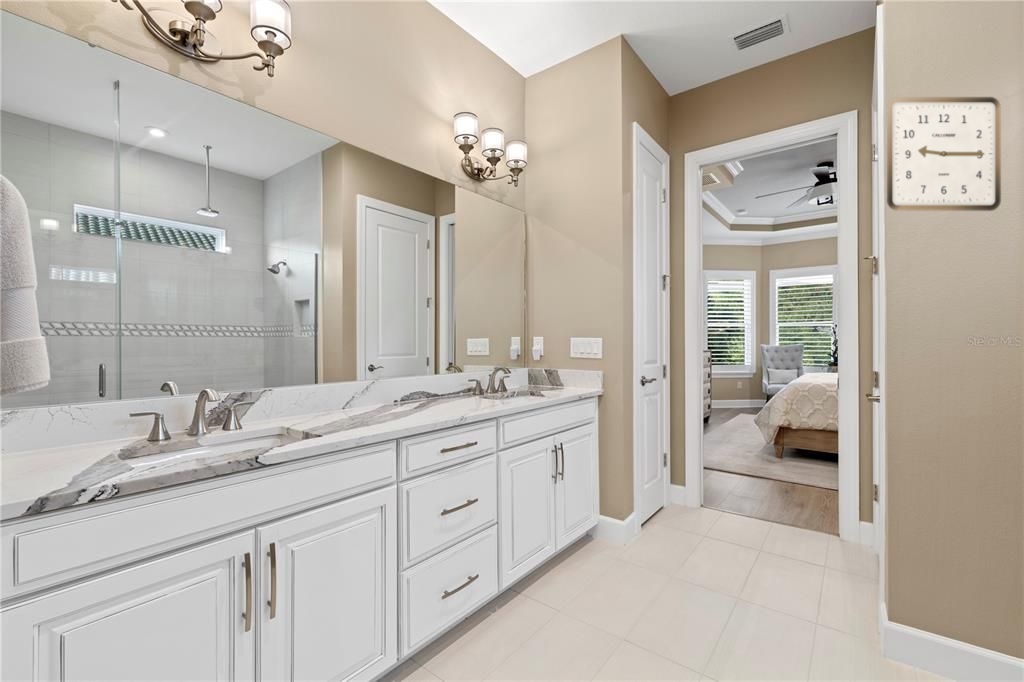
**9:15**
